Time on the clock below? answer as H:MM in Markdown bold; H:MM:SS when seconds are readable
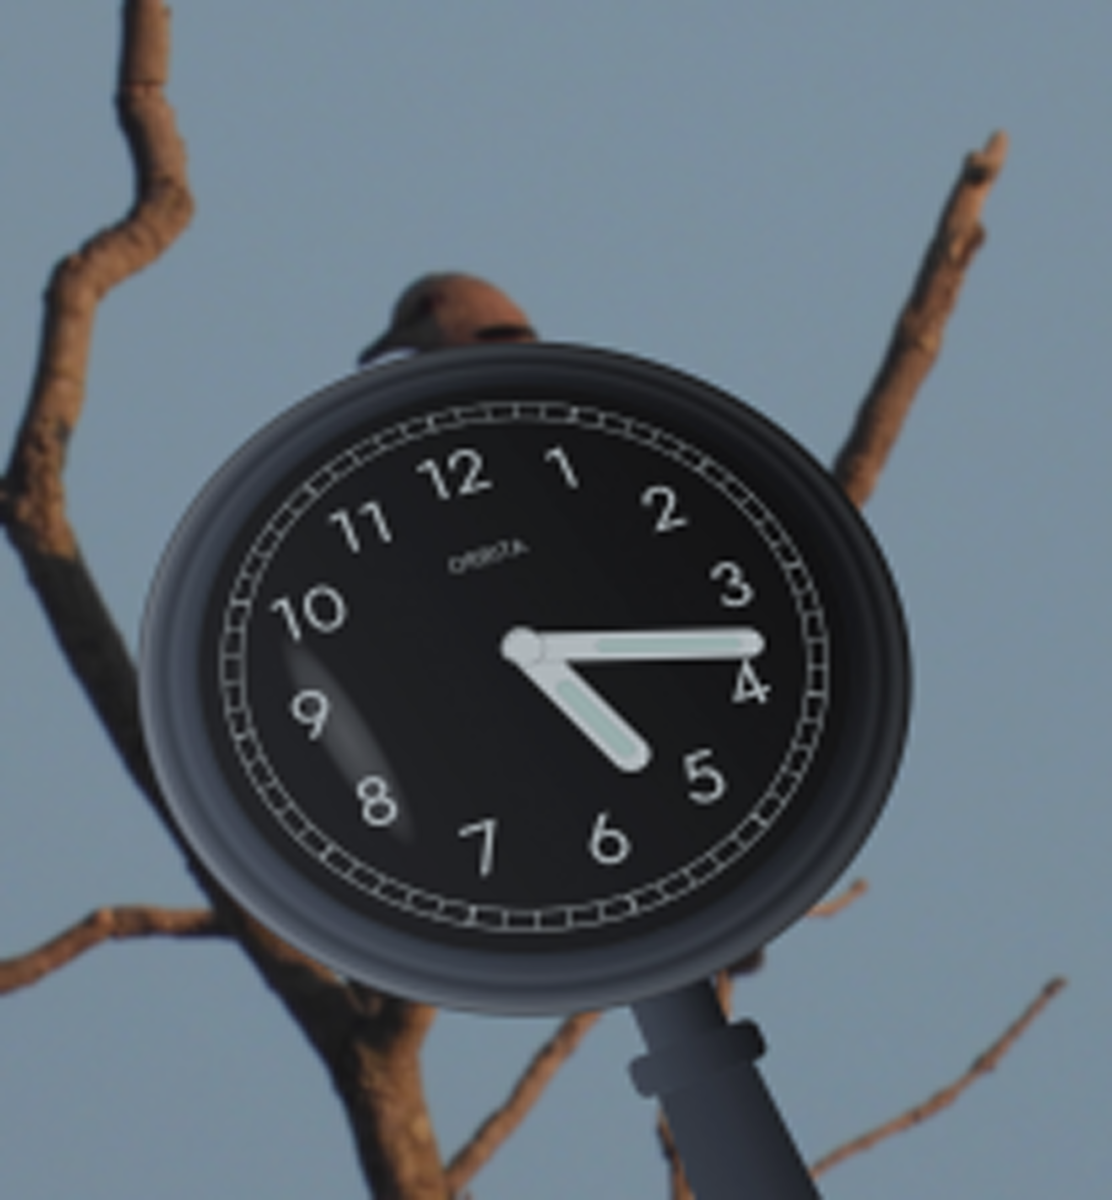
**5:18**
